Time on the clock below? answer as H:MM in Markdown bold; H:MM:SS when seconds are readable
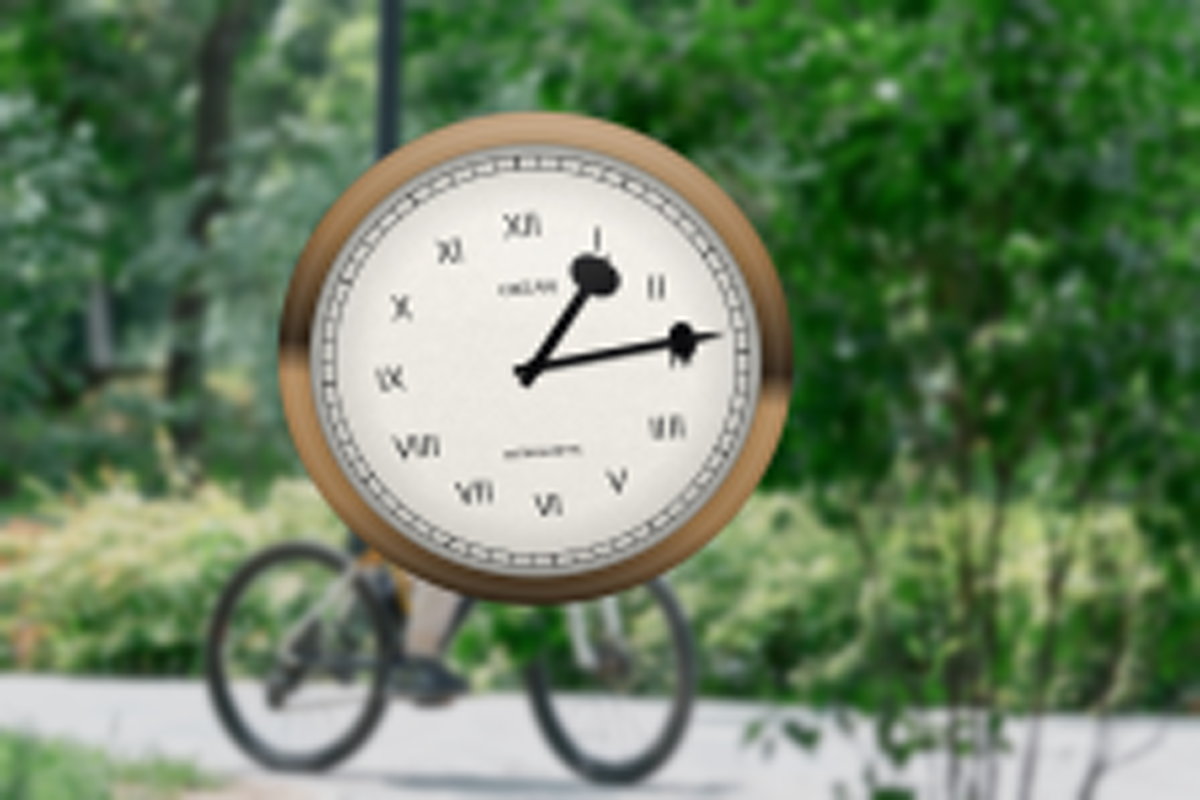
**1:14**
